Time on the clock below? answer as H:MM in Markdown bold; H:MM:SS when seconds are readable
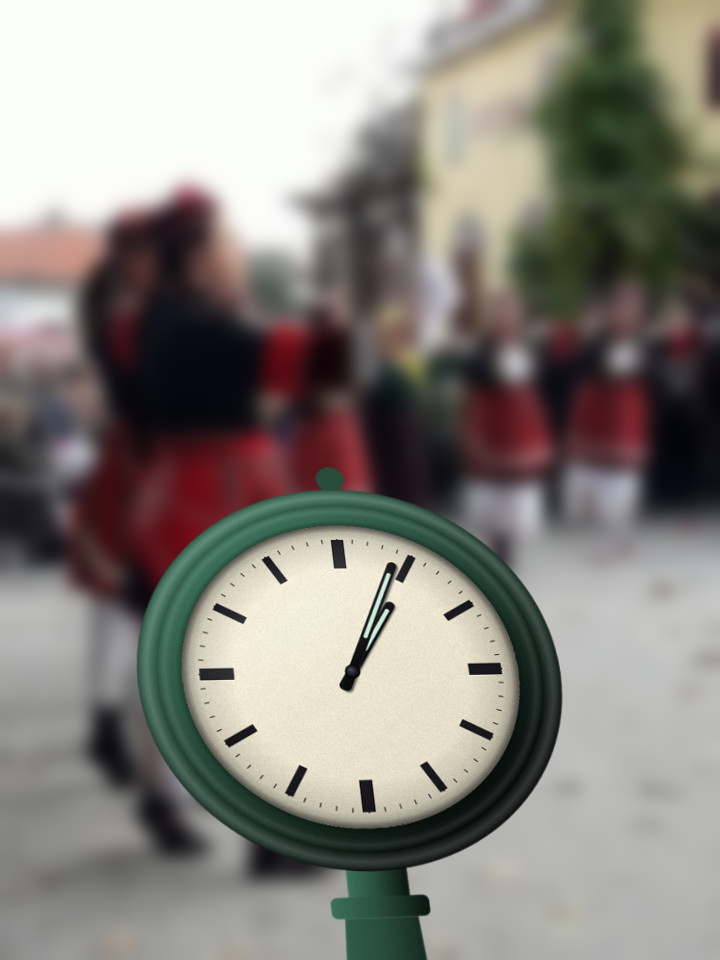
**1:04**
